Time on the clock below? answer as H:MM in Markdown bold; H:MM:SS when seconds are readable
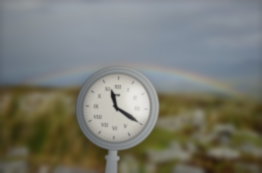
**11:20**
